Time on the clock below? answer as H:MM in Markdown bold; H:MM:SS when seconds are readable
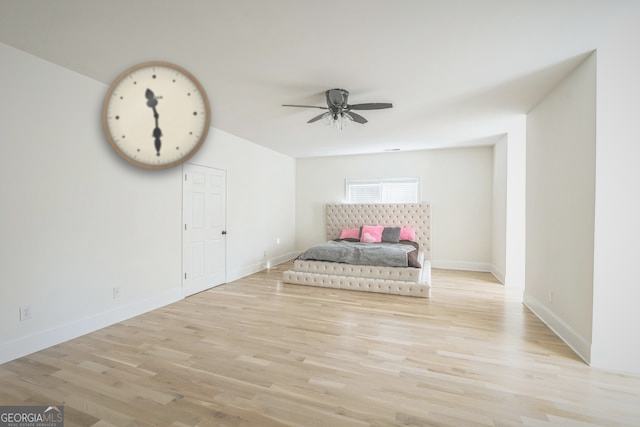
**11:30**
